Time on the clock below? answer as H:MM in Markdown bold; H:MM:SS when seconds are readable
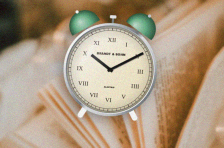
**10:10**
